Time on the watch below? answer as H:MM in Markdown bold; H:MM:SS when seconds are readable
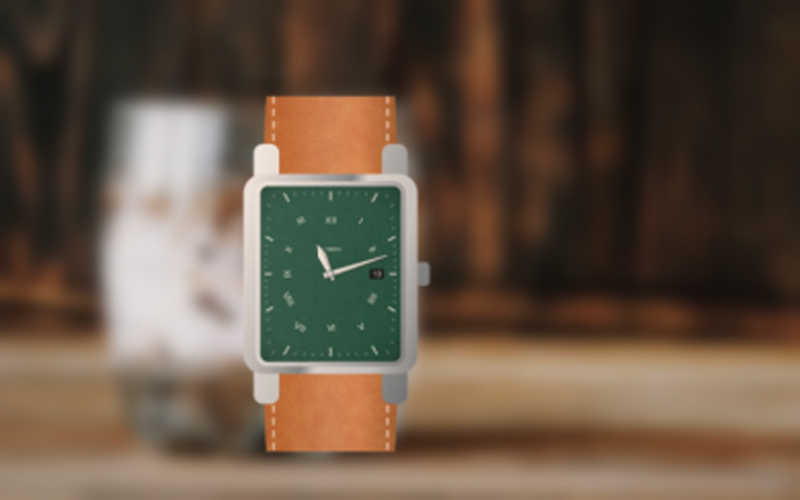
**11:12**
